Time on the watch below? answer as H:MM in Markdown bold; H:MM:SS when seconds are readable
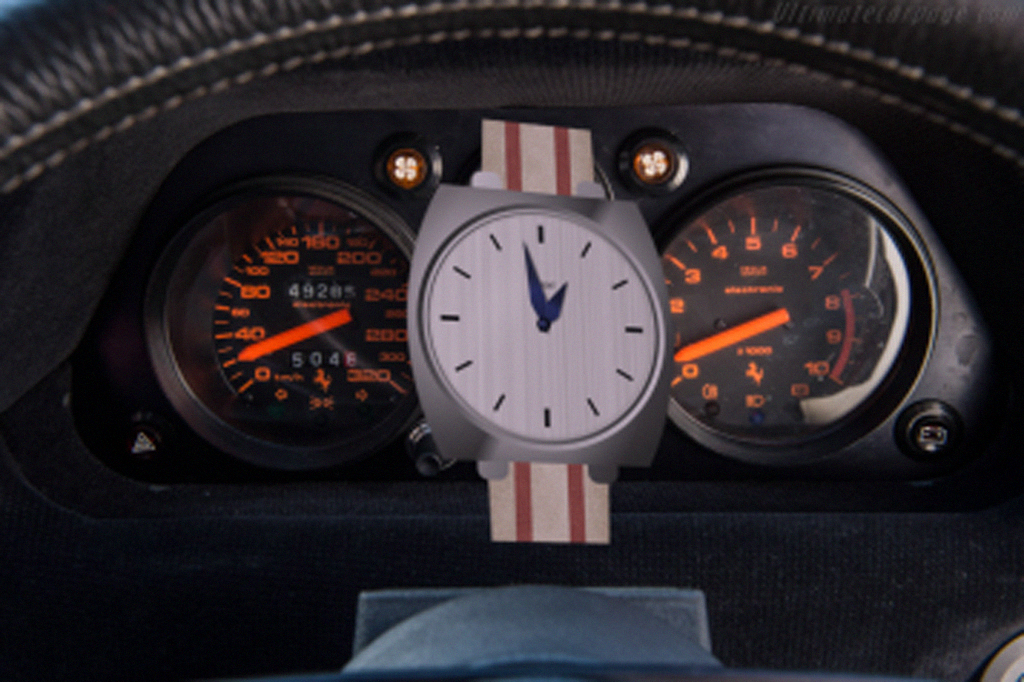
**12:58**
